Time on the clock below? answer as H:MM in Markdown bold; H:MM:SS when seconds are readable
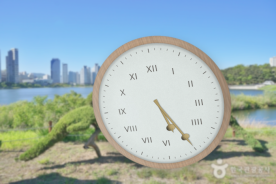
**5:25**
